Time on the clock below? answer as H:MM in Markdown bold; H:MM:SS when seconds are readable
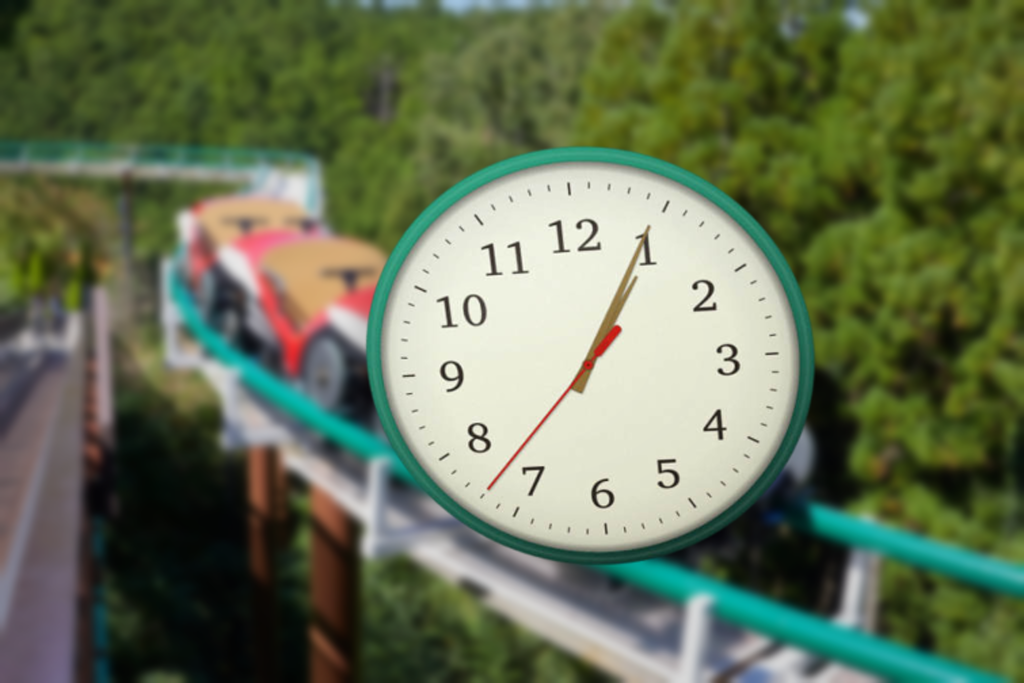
**1:04:37**
